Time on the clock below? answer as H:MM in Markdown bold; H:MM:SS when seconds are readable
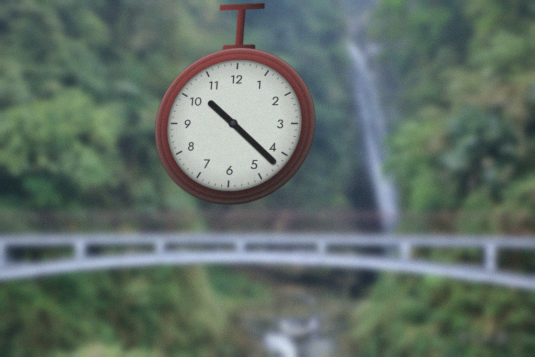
**10:22**
